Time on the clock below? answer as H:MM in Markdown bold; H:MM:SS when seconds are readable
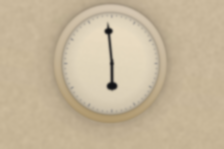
**5:59**
